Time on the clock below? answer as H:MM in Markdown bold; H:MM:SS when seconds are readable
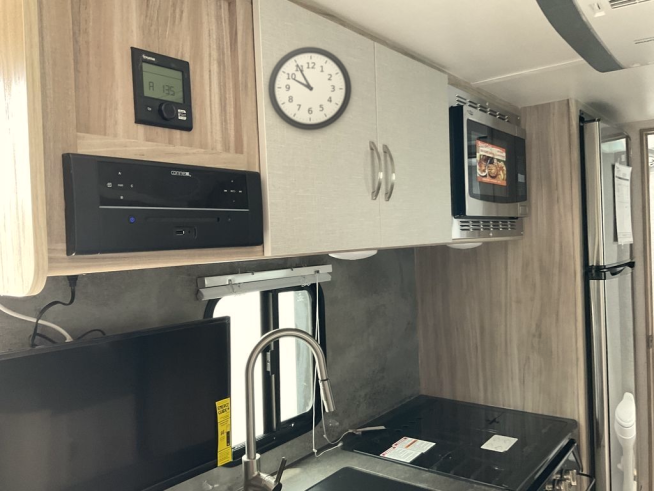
**9:55**
